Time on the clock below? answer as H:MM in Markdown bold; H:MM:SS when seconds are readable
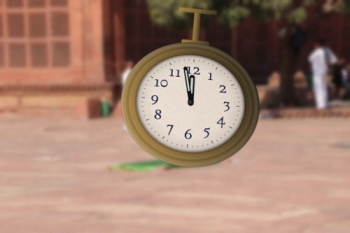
**11:58**
